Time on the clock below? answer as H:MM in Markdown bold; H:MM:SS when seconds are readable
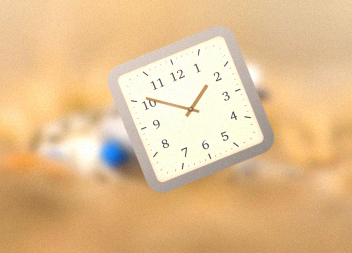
**1:51**
